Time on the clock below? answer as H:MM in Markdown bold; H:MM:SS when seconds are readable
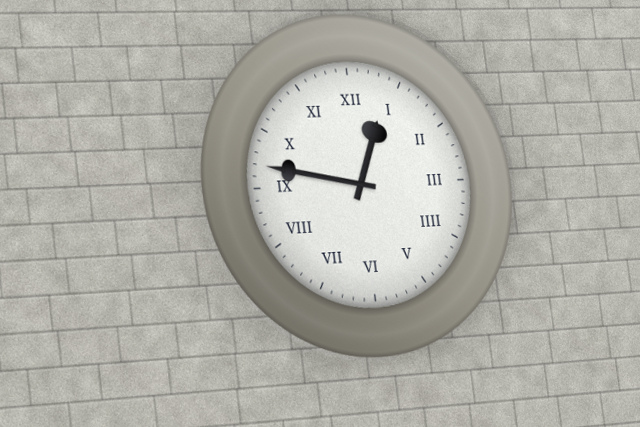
**12:47**
